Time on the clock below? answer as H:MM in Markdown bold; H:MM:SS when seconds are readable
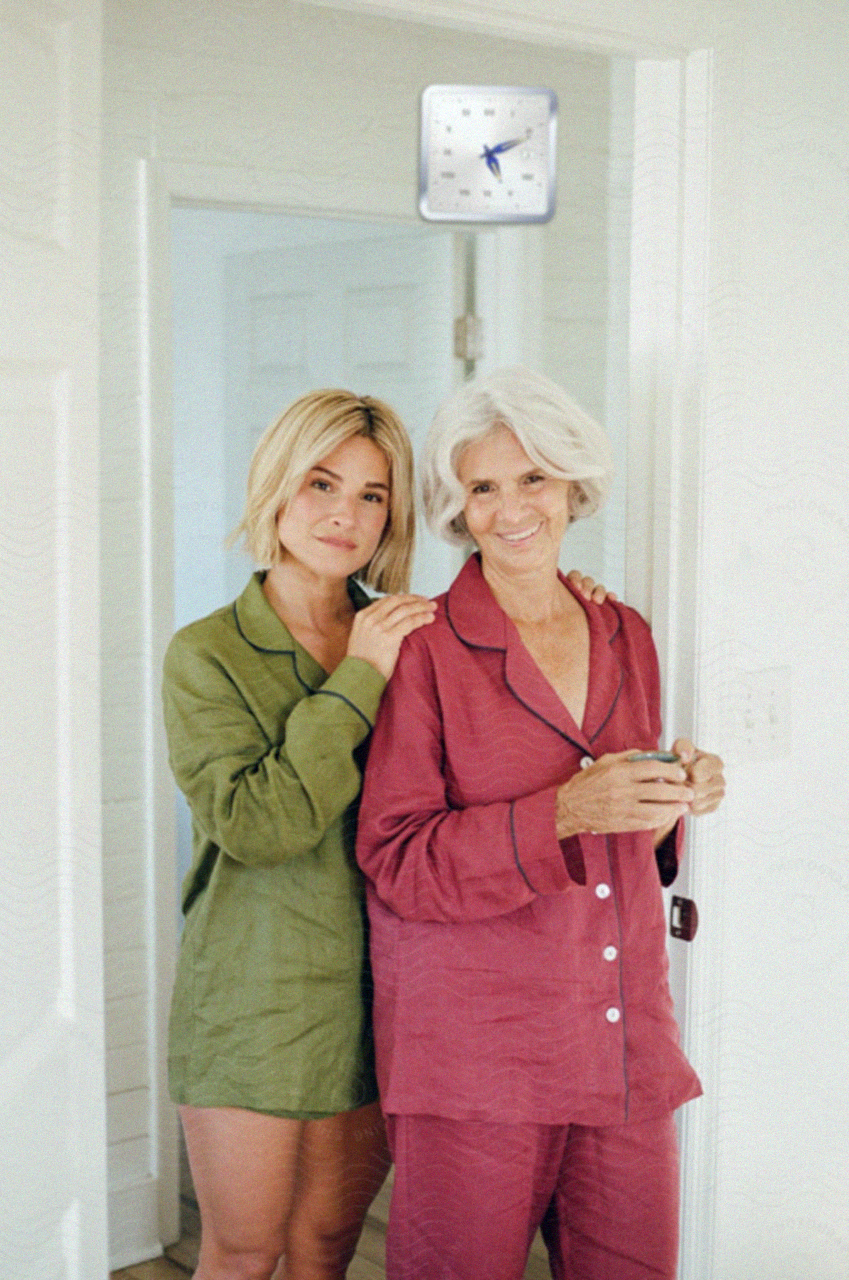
**5:11**
